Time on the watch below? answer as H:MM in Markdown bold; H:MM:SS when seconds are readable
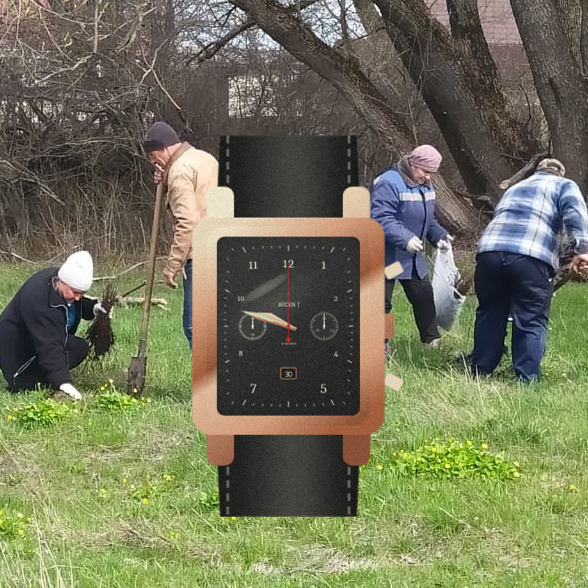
**9:48**
